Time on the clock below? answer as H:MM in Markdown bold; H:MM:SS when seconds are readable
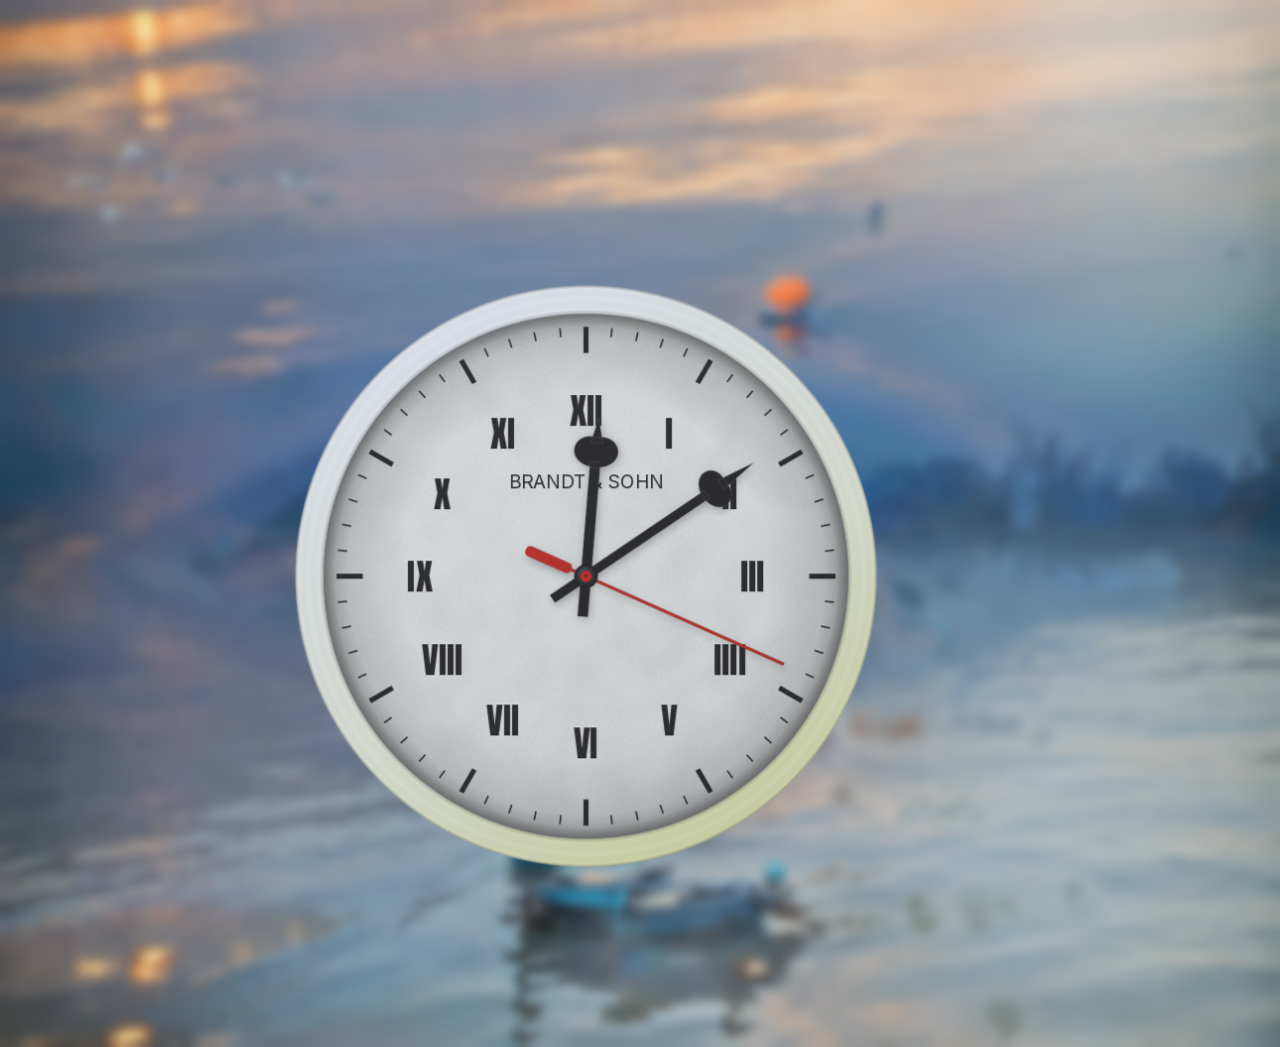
**12:09:19**
